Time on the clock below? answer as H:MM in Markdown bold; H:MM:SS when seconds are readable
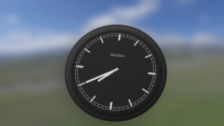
**7:40**
